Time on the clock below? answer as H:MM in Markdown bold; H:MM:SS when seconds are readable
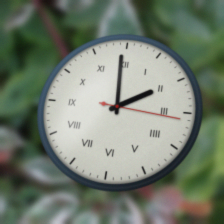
**1:59:16**
